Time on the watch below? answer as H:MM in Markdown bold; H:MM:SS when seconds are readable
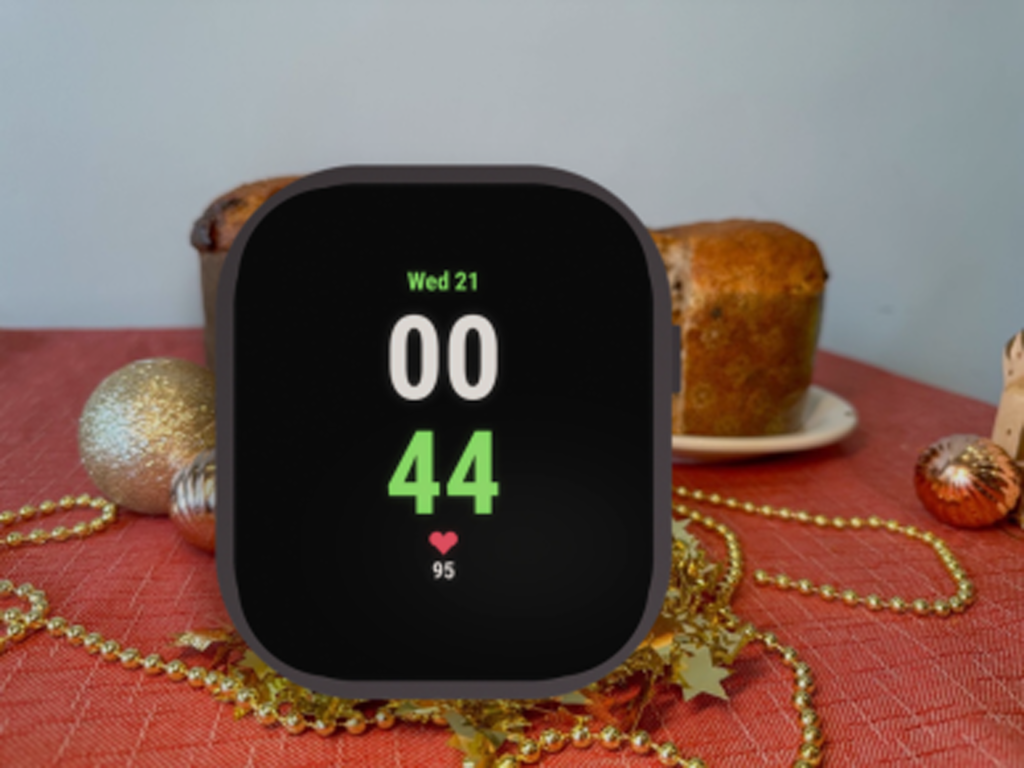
**0:44**
